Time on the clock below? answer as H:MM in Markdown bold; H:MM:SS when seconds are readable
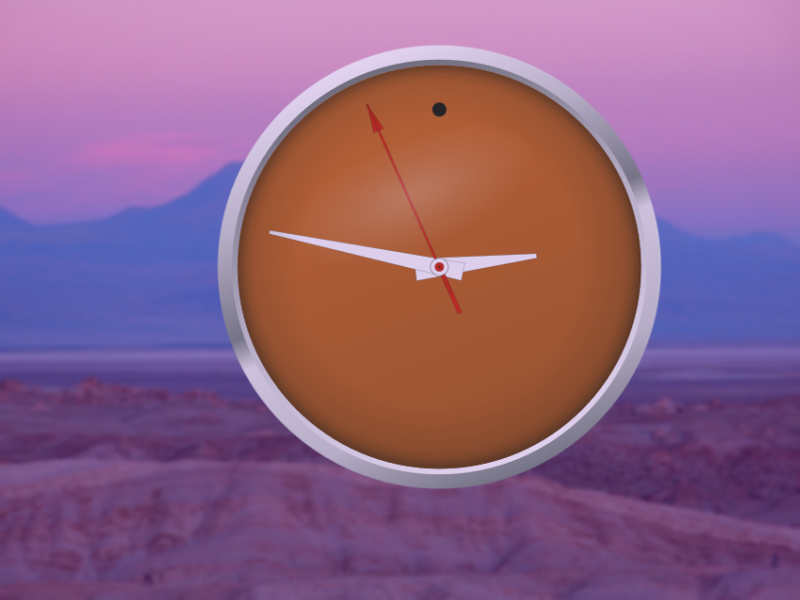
**2:46:56**
